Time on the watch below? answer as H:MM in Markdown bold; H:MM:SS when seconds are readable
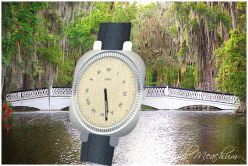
**5:28**
